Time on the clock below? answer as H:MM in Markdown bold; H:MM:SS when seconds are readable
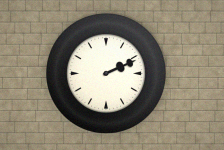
**2:11**
